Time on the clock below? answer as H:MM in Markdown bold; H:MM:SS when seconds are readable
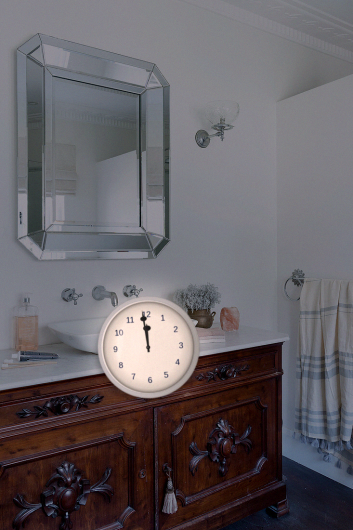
**11:59**
